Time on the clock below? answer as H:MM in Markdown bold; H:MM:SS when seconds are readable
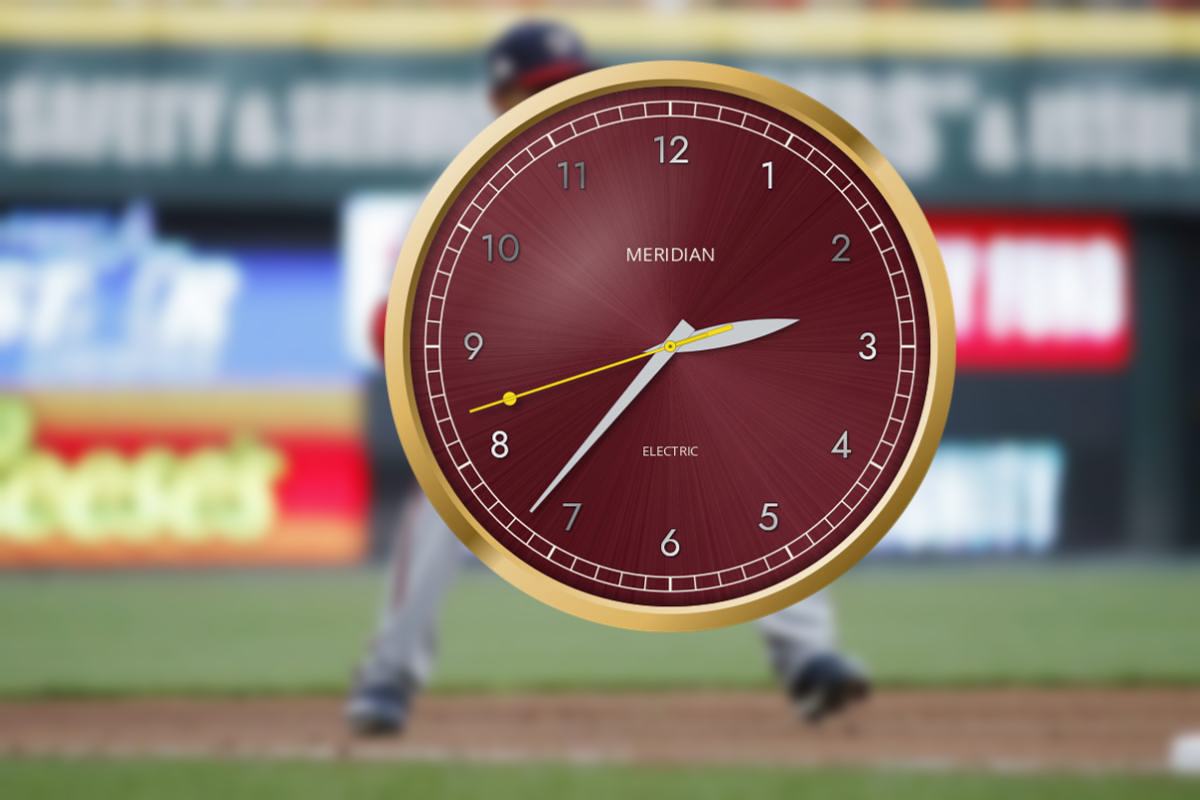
**2:36:42**
